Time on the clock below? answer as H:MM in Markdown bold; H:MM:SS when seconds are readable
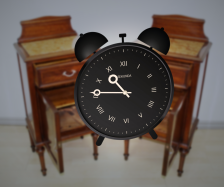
**10:46**
